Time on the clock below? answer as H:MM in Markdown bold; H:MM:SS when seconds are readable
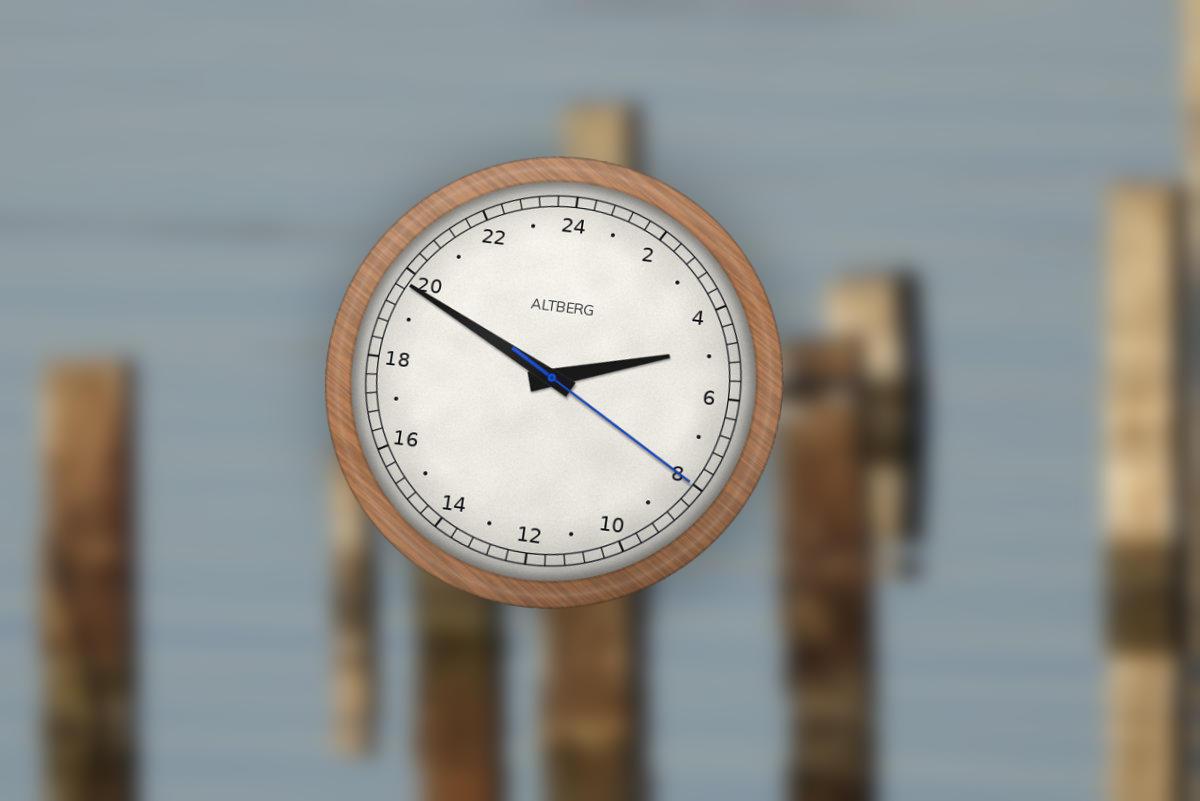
**4:49:20**
